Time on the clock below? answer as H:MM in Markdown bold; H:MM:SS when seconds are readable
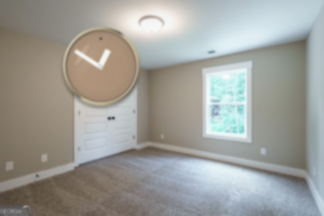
**12:50**
